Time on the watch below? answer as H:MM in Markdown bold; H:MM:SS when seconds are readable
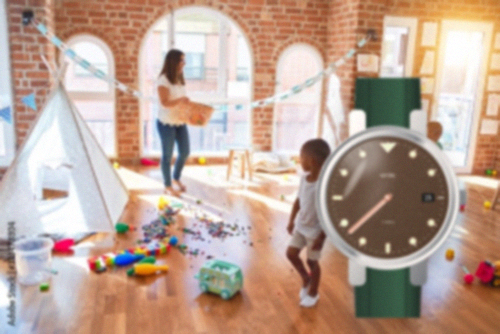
**7:38**
